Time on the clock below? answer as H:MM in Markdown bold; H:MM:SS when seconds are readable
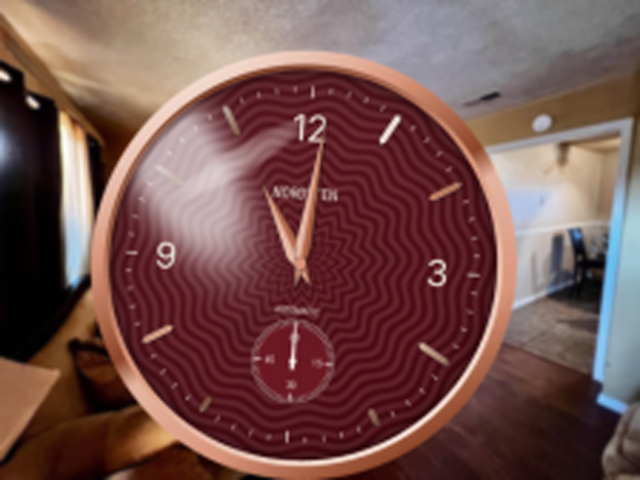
**11:01**
